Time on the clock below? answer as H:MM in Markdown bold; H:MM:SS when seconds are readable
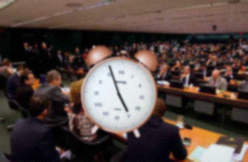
**4:56**
